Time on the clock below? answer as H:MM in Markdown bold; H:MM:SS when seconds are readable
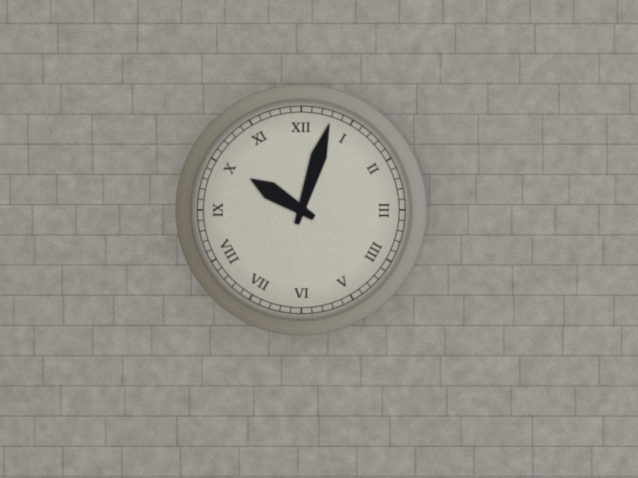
**10:03**
